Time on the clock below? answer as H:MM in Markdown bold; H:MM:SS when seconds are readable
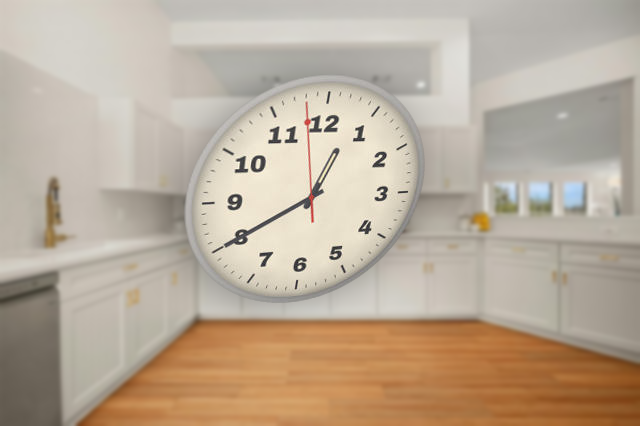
**12:39:58**
